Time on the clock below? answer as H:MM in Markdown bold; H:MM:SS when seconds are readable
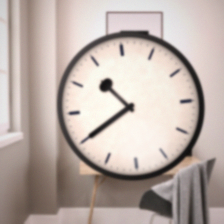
**10:40**
